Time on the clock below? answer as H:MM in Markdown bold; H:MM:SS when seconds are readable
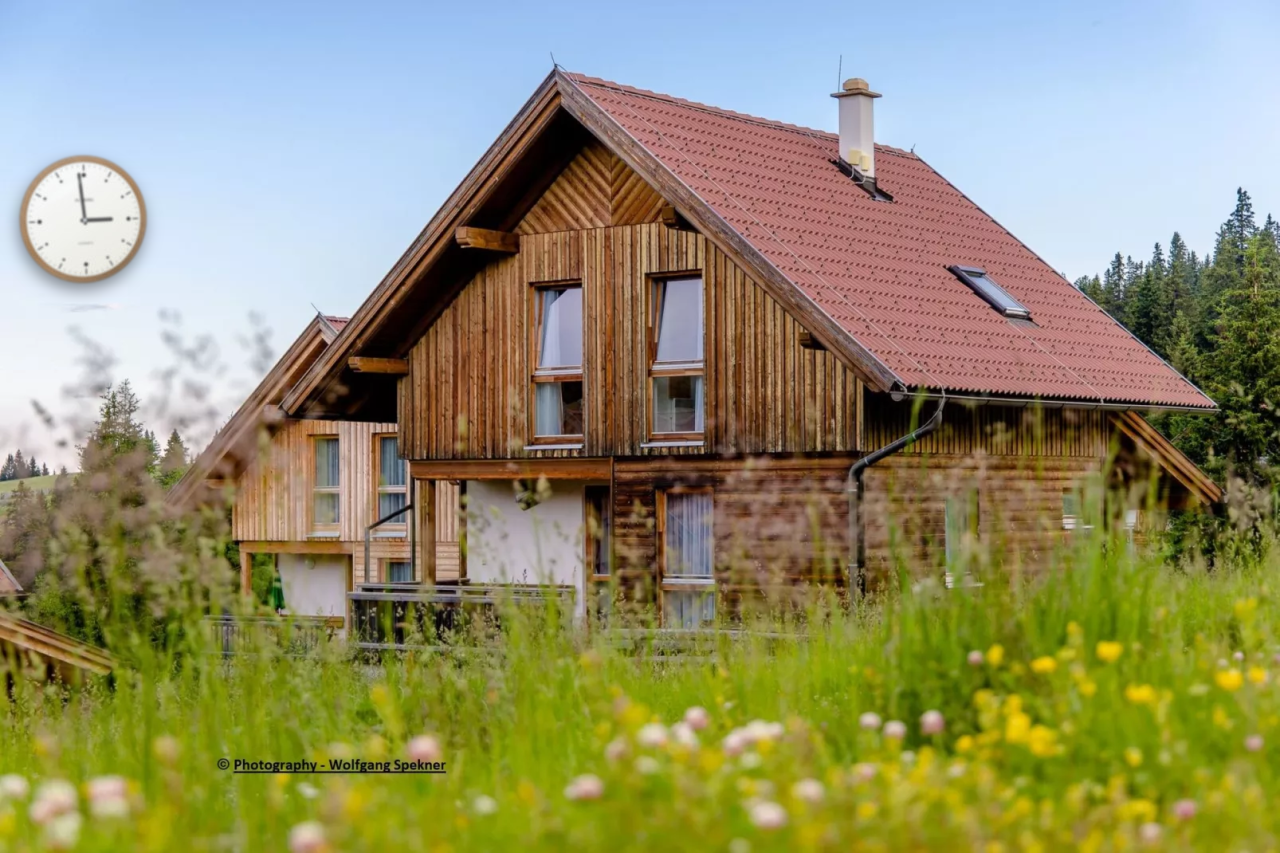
**2:59**
